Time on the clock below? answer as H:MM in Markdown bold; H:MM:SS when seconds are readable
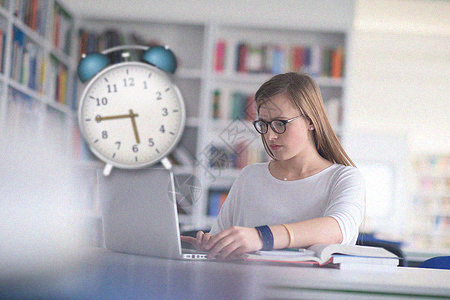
**5:45**
